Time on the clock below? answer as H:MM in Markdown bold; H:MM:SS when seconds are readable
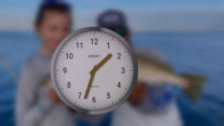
**1:33**
